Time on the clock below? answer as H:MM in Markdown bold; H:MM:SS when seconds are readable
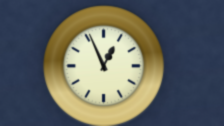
**12:56**
